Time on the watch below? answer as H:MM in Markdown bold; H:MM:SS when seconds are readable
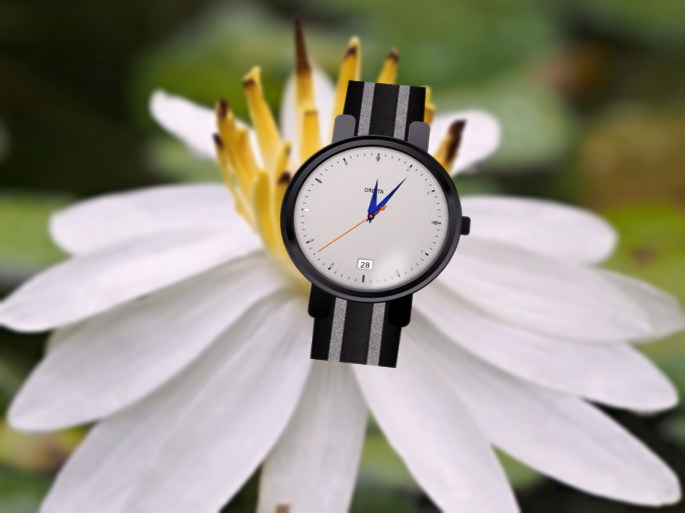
**12:05:38**
